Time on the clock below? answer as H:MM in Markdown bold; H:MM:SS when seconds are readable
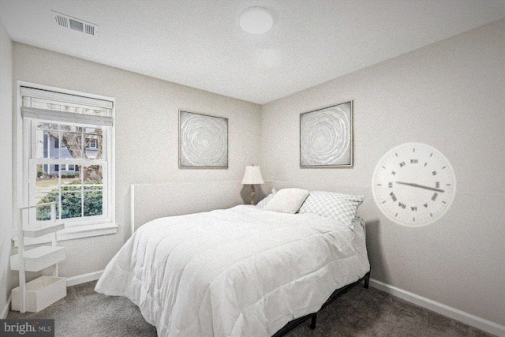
**9:17**
